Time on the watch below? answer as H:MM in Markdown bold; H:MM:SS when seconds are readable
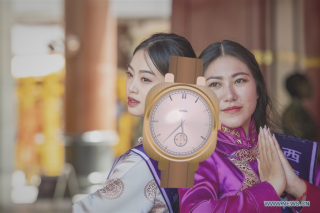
**5:37**
